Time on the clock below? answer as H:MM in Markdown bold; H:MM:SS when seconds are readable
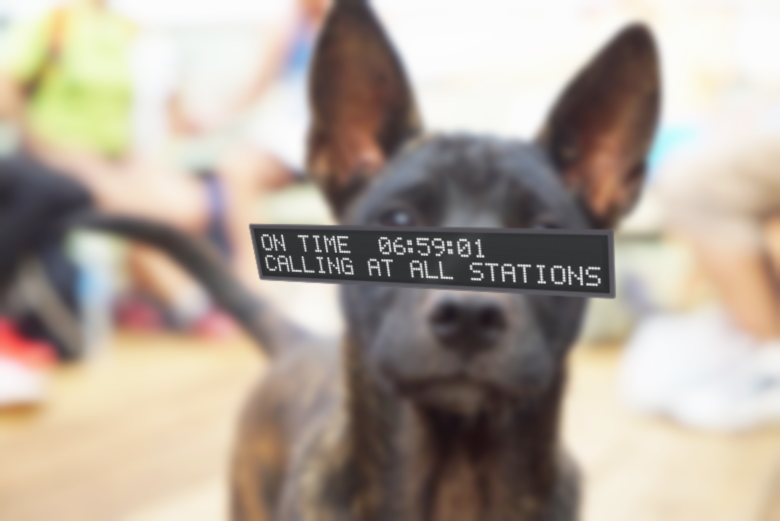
**6:59:01**
